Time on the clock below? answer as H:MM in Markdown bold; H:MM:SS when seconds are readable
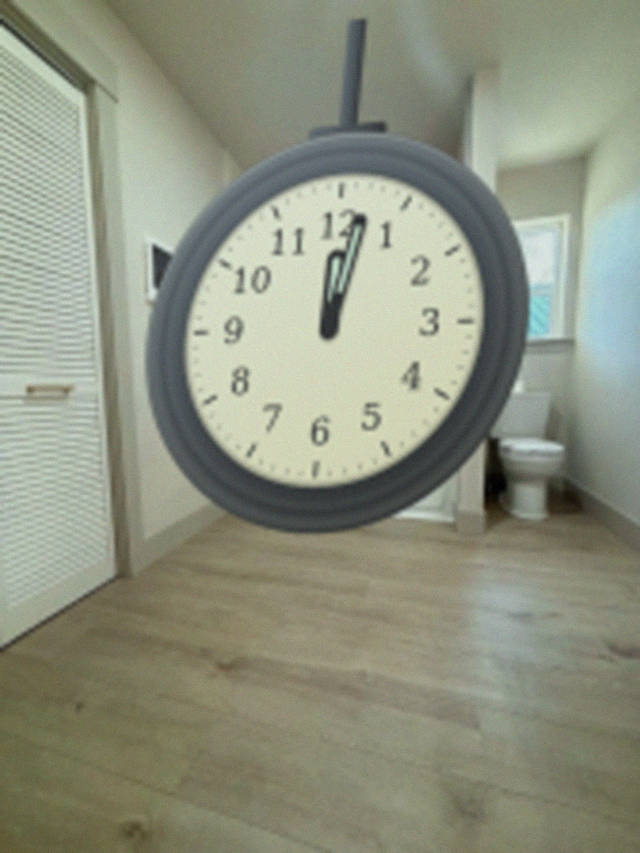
**12:02**
